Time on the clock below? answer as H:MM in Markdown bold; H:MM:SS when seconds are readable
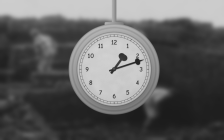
**1:12**
